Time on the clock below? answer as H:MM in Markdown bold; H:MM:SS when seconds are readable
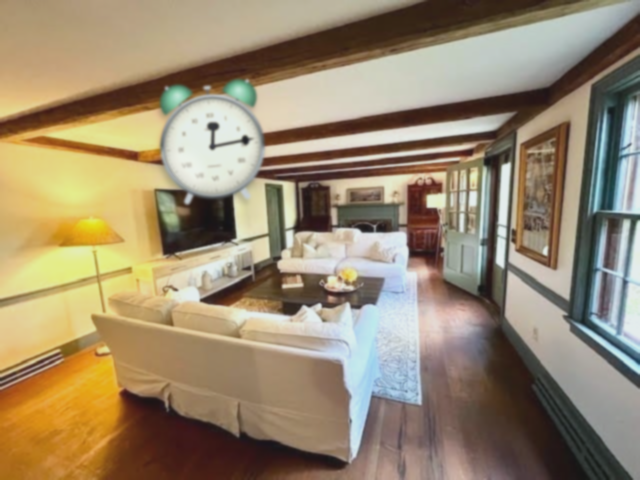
**12:14**
